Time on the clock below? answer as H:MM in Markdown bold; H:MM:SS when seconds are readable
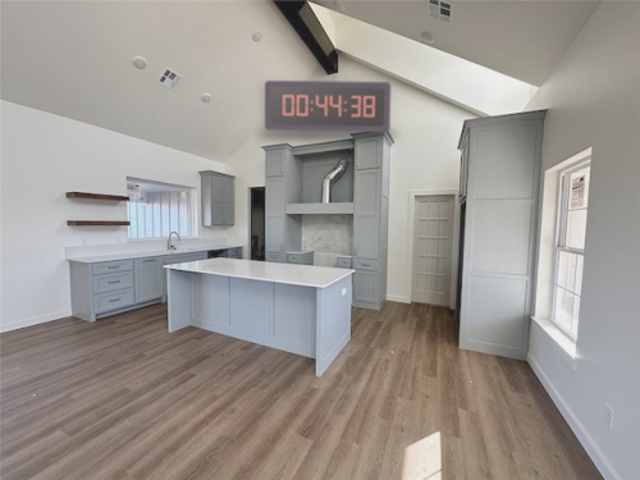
**0:44:38**
